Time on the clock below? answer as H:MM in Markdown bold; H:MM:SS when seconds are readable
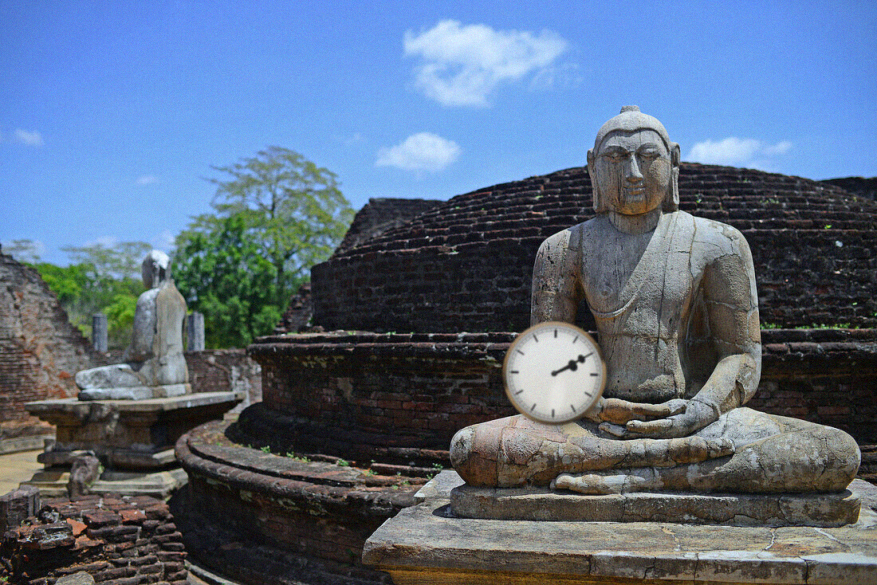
**2:10**
